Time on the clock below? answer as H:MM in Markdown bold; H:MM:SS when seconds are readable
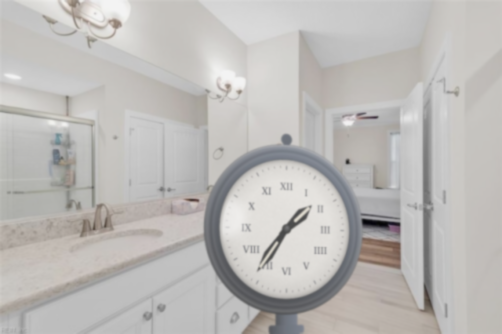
**1:36**
